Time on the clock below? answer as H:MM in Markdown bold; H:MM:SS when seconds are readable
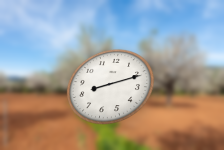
**8:11**
